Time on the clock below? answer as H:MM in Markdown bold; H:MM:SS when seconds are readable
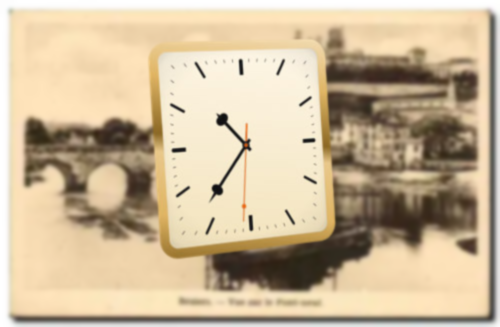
**10:36:31**
